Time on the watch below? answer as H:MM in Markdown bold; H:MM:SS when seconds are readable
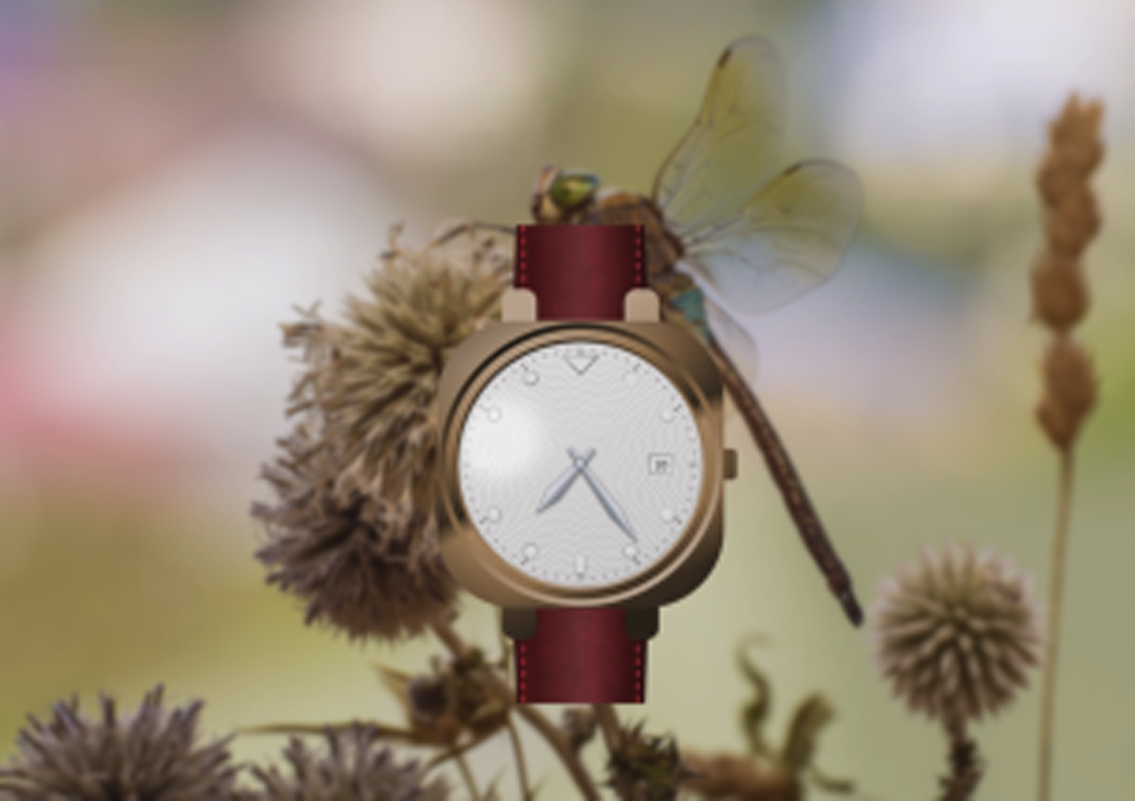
**7:24**
